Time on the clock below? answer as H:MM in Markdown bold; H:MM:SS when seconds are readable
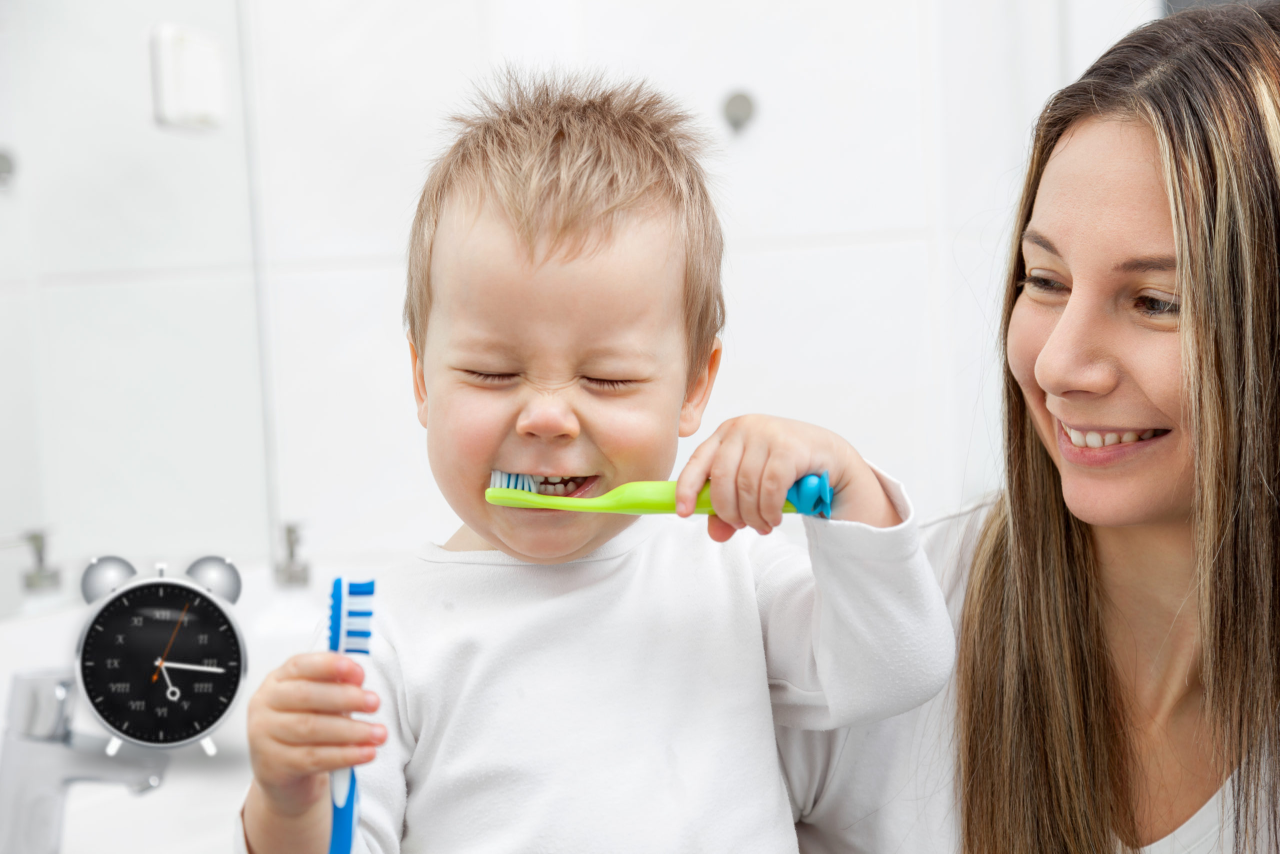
**5:16:04**
